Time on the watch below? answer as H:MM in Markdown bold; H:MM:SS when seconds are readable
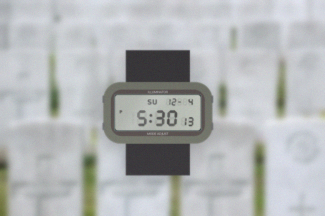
**5:30:13**
